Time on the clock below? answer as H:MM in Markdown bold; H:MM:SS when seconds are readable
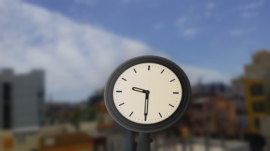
**9:30**
